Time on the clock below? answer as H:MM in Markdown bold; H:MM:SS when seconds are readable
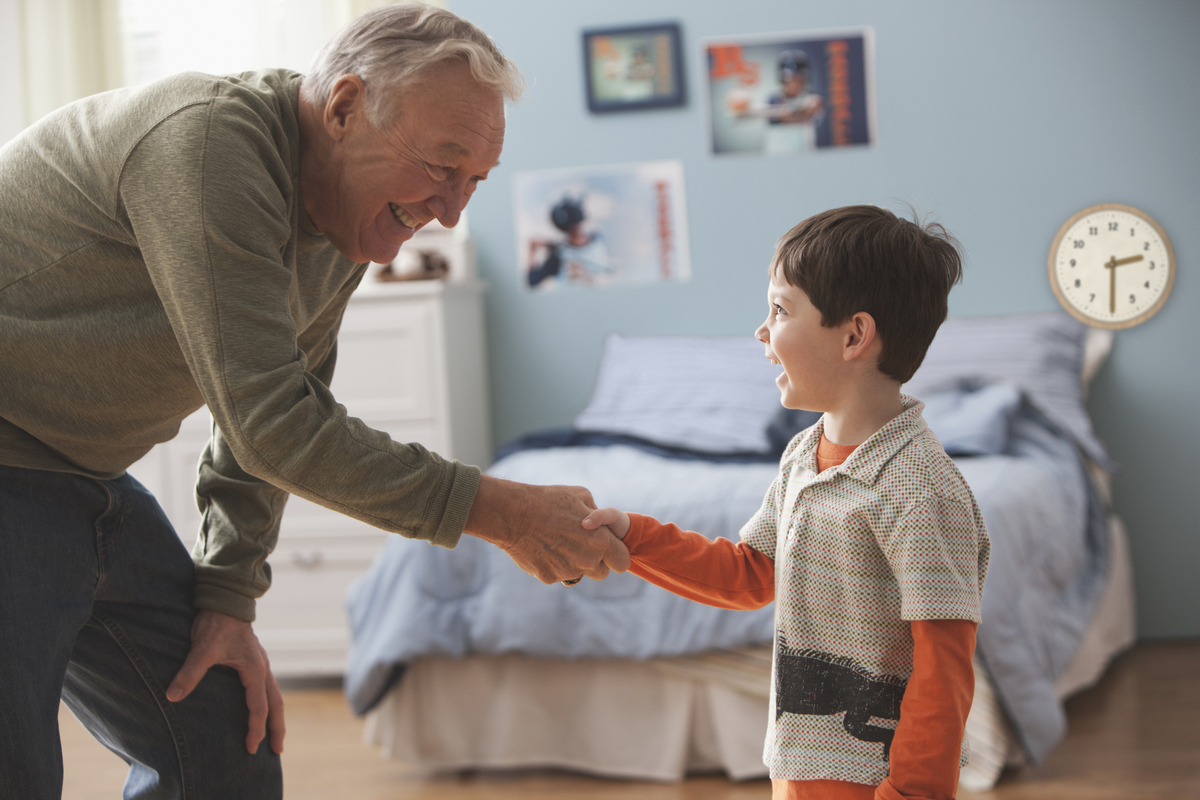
**2:30**
